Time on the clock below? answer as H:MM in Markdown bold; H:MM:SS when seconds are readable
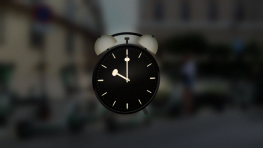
**10:00**
